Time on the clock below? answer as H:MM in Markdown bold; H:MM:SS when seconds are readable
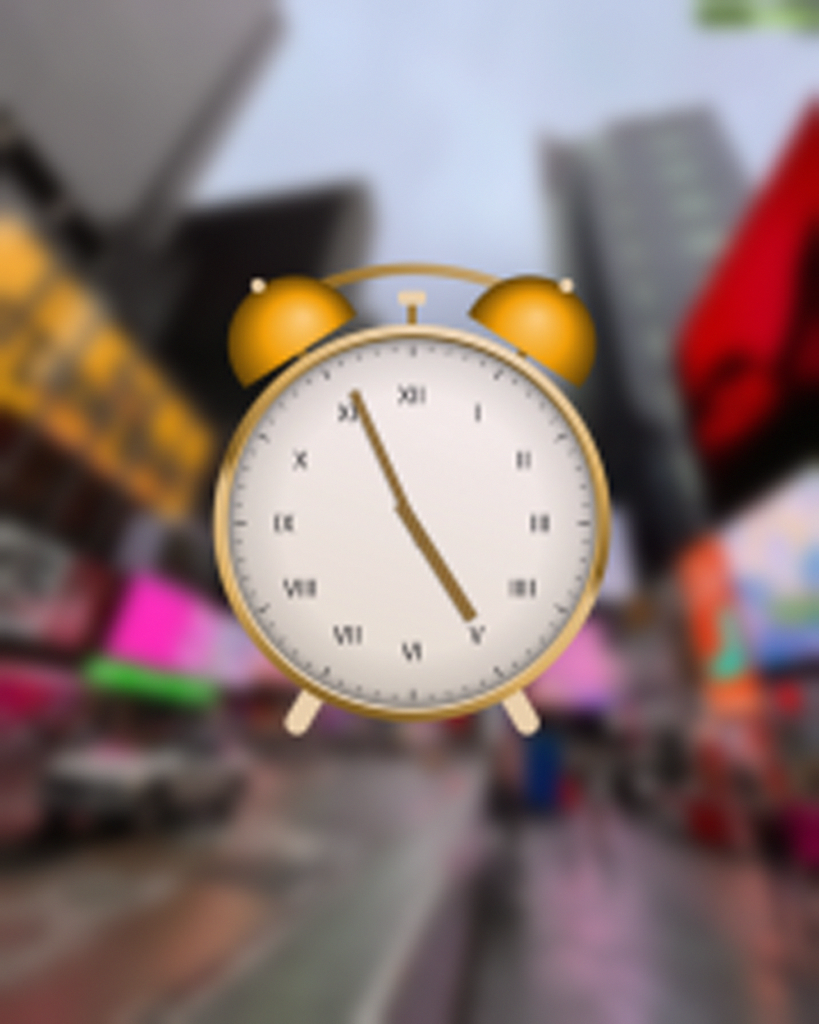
**4:56**
